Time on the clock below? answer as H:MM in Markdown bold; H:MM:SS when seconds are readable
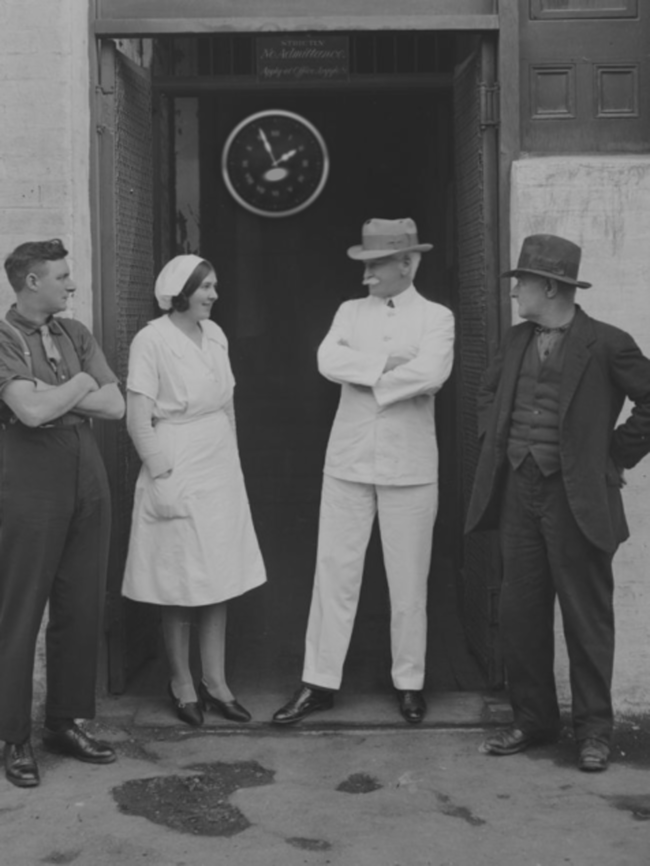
**1:56**
